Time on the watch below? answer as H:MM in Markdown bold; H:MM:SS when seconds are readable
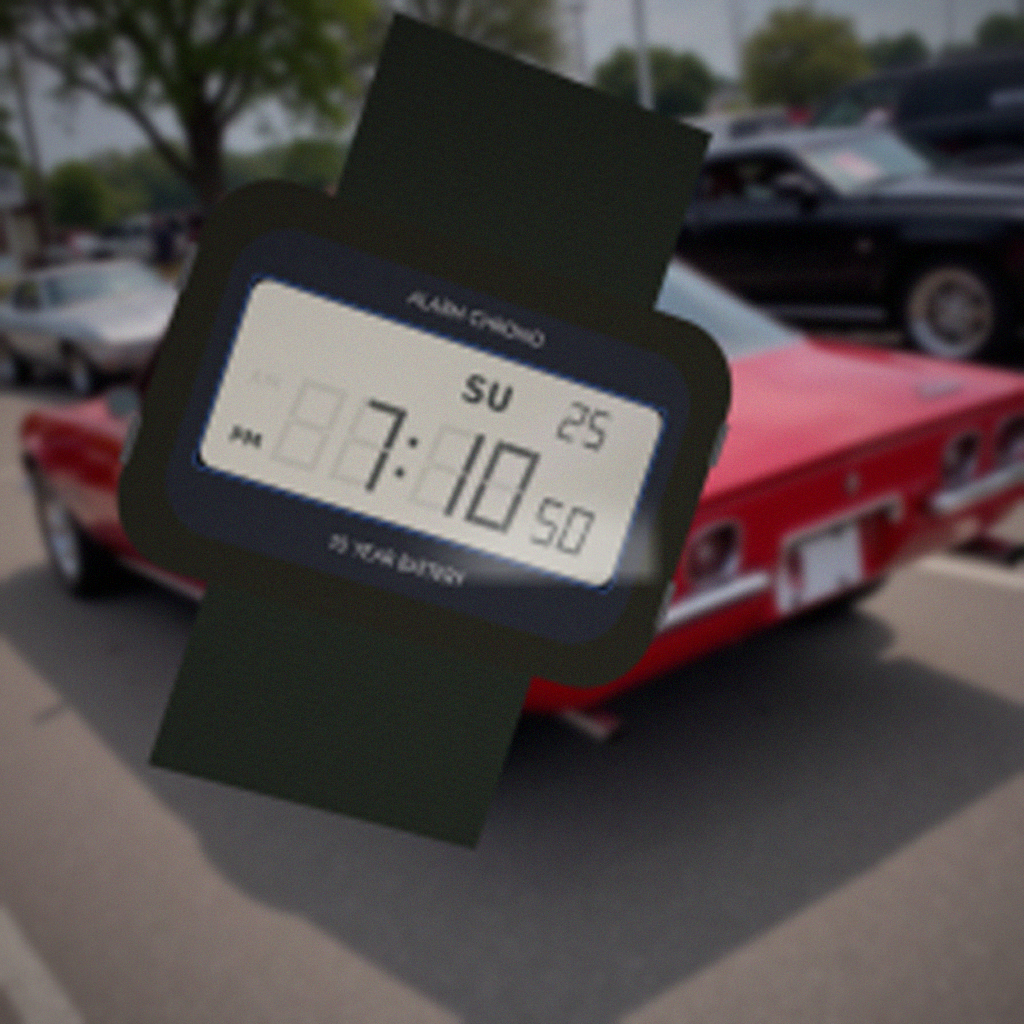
**7:10:50**
